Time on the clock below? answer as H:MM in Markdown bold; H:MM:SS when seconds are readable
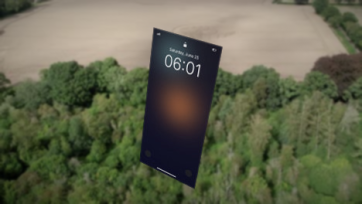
**6:01**
